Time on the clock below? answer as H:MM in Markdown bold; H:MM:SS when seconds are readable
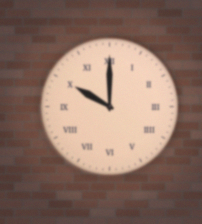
**10:00**
